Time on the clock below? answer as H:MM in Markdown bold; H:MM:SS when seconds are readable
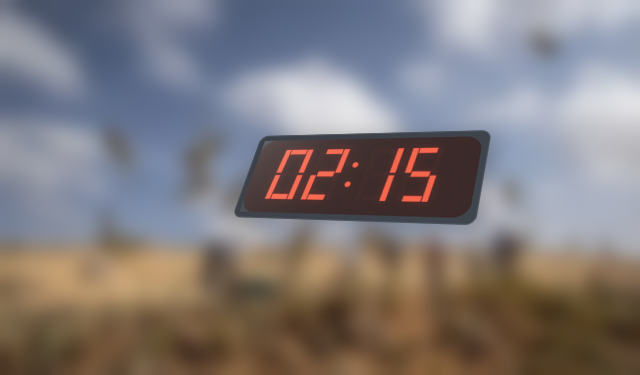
**2:15**
